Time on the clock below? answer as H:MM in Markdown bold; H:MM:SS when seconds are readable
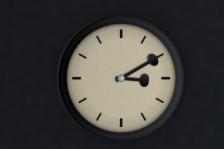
**3:10**
